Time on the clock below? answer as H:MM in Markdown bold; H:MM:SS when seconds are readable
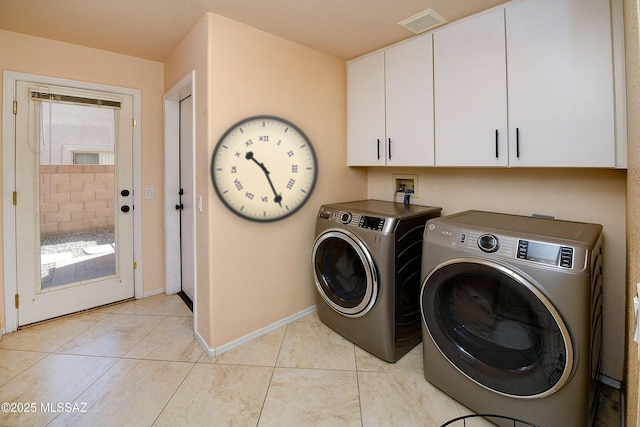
**10:26**
